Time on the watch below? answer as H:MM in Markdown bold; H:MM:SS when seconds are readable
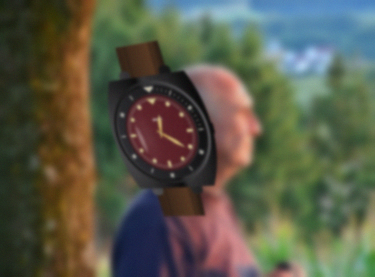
**12:21**
